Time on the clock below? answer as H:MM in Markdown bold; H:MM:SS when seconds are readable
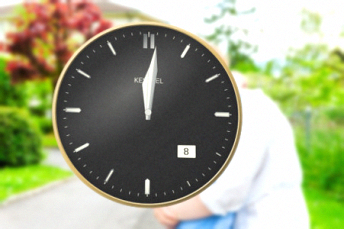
**12:01**
